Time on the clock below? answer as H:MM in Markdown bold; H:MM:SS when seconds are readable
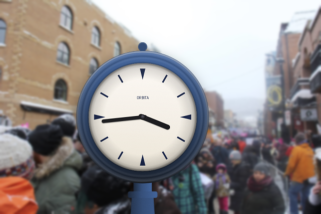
**3:44**
